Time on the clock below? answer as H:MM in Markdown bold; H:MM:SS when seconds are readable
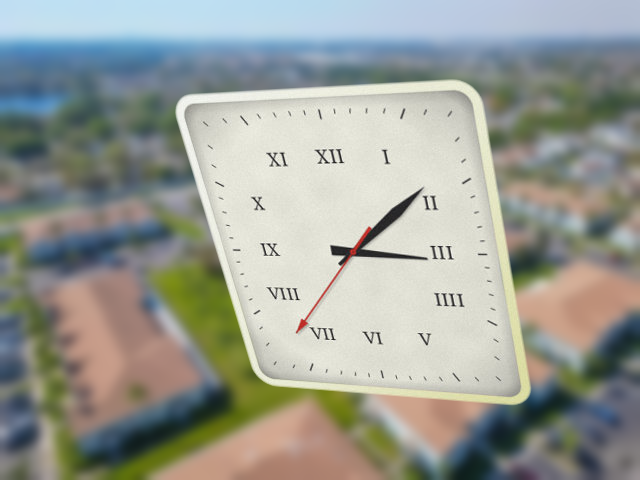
**3:08:37**
